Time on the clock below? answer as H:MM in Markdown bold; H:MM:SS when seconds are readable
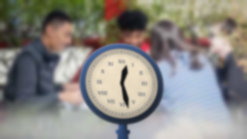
**12:28**
